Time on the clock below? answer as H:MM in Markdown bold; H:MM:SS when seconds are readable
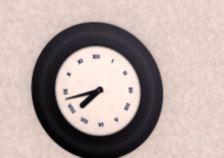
**7:43**
